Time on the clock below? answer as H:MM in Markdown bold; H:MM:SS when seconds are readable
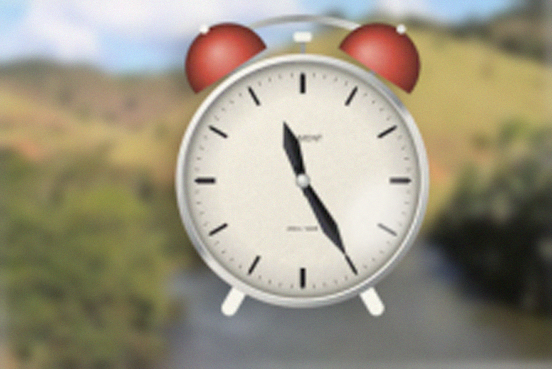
**11:25**
